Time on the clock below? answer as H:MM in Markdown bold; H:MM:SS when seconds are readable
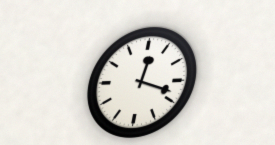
**12:18**
